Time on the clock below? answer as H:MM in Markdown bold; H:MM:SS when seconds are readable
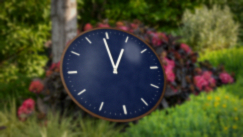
**12:59**
